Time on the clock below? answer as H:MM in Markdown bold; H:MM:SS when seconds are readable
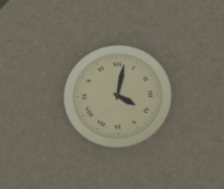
**4:02**
